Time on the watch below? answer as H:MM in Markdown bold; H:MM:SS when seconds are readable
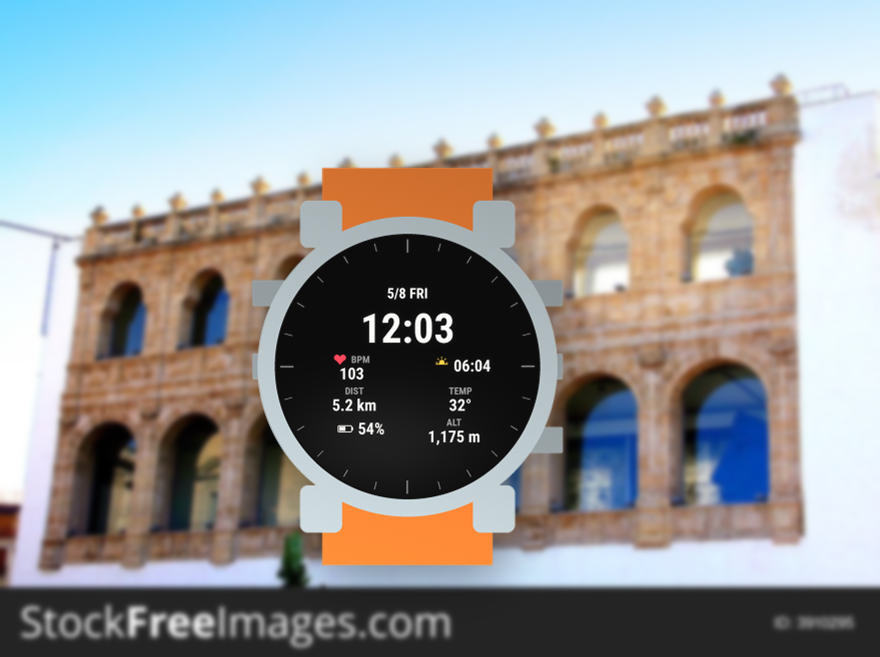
**12:03**
